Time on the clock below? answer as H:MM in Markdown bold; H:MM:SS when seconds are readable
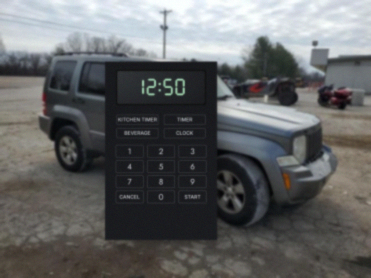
**12:50**
